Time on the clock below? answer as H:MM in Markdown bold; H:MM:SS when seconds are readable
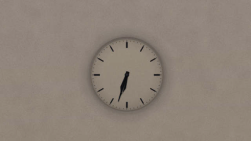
**6:33**
